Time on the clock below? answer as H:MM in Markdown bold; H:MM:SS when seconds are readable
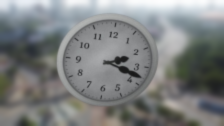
**2:18**
